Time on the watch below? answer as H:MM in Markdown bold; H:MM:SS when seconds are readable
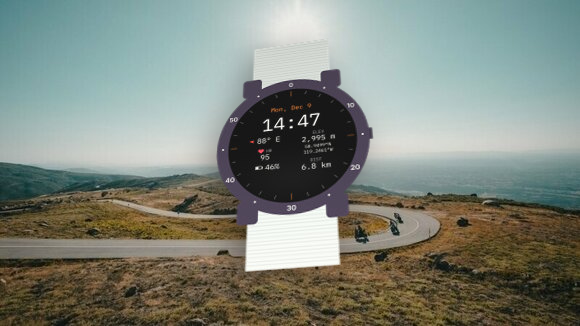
**14:47**
